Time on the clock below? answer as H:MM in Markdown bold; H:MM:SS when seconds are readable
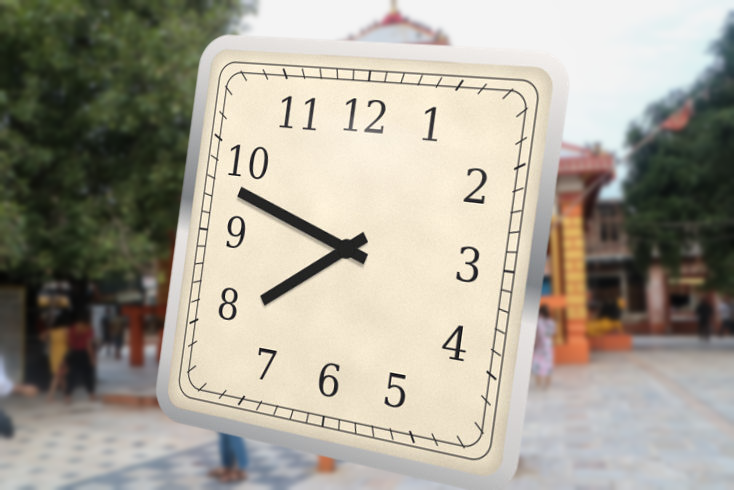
**7:48**
